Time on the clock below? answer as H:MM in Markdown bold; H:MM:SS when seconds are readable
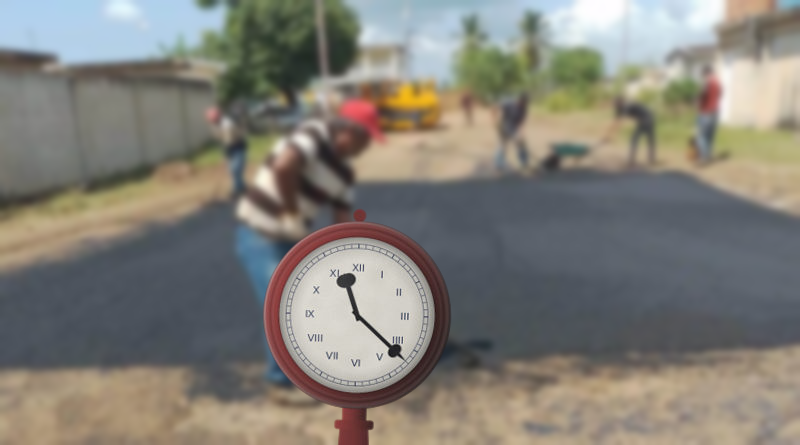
**11:22**
